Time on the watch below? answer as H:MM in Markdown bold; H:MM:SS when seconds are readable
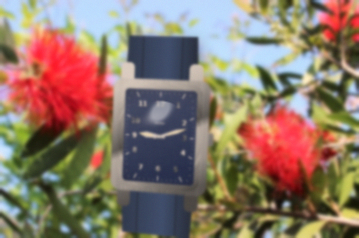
**9:12**
